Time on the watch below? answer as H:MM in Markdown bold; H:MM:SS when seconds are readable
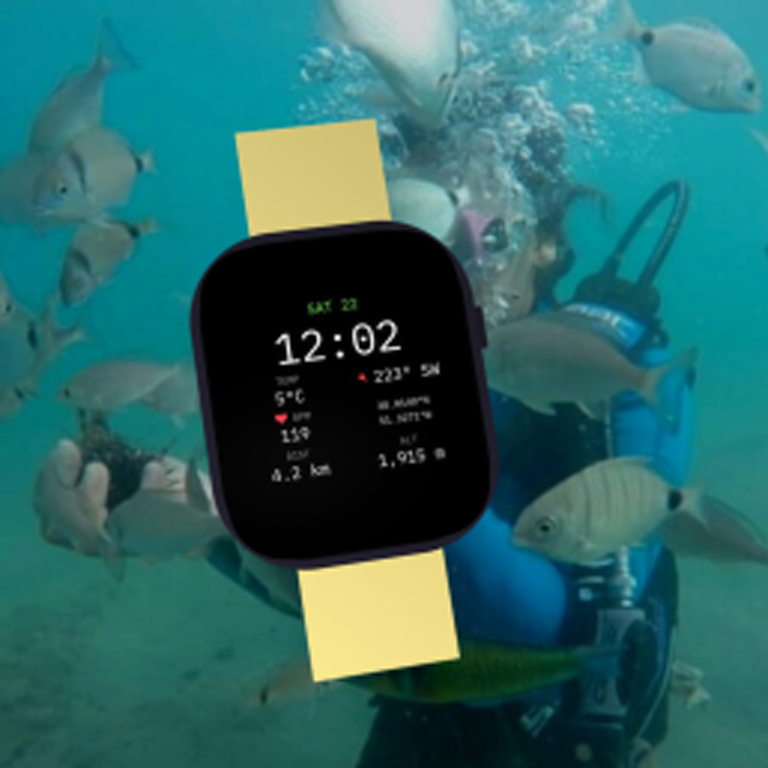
**12:02**
